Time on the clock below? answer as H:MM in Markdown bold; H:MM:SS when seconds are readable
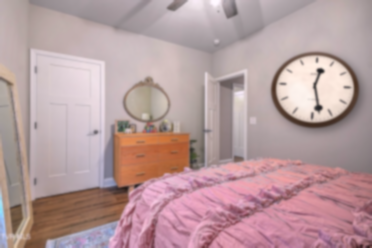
**12:28**
